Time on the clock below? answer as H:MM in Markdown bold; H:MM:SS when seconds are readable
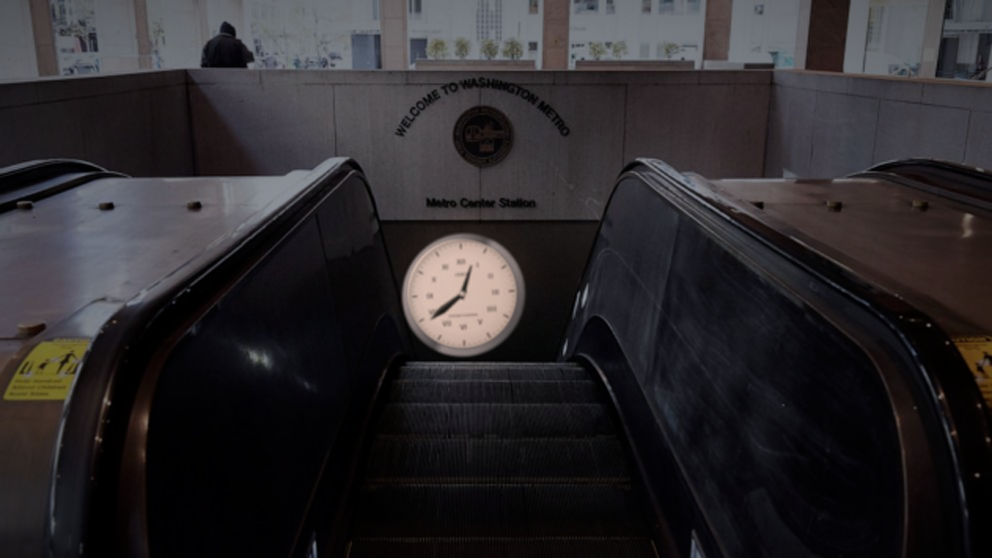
**12:39**
